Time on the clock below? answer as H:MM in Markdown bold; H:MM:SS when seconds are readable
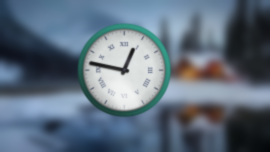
**12:47**
